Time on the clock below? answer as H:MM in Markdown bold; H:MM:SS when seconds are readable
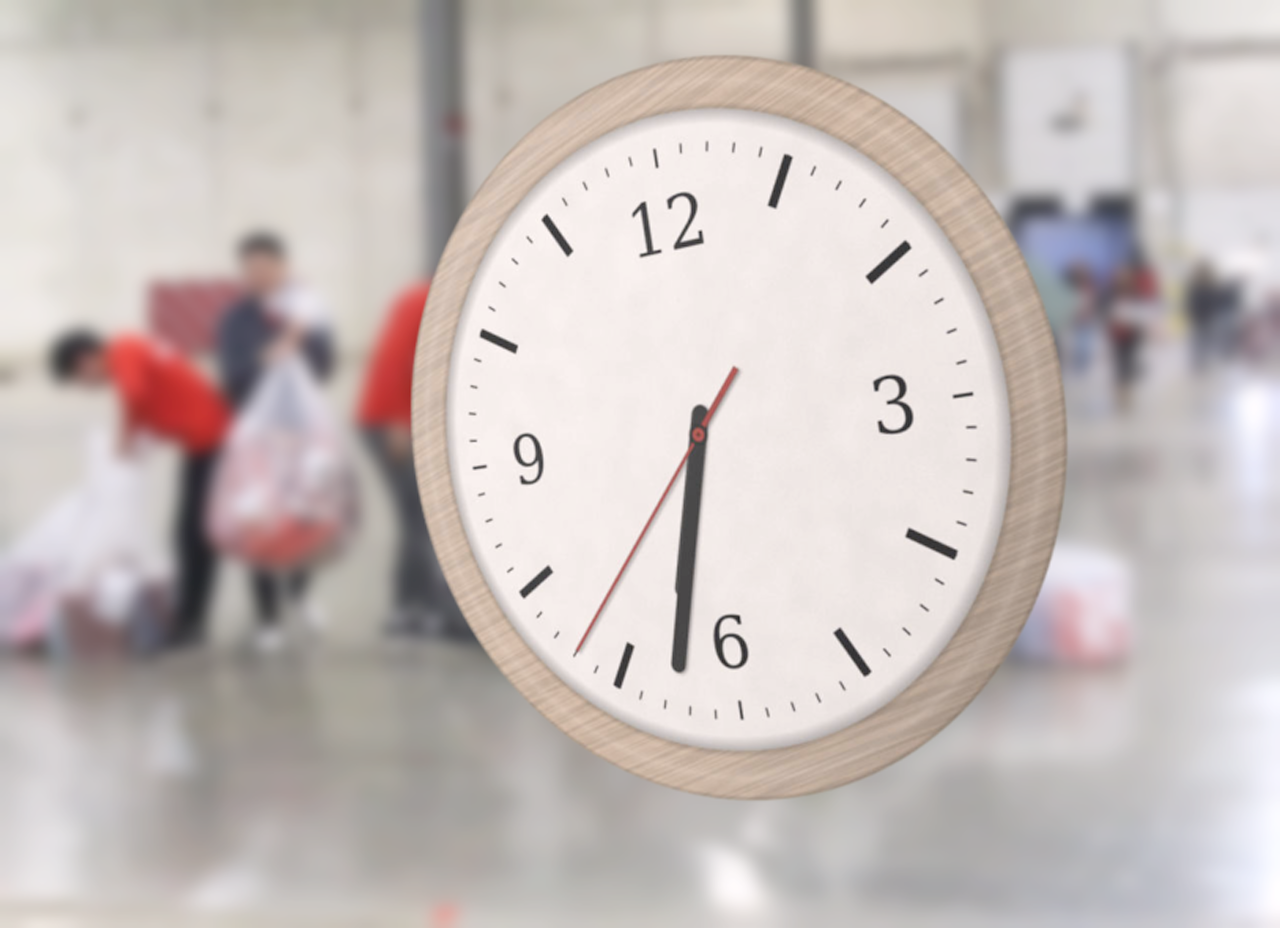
**6:32:37**
